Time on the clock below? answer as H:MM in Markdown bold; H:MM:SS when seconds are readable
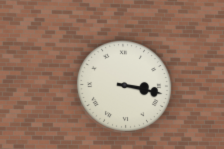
**3:17**
